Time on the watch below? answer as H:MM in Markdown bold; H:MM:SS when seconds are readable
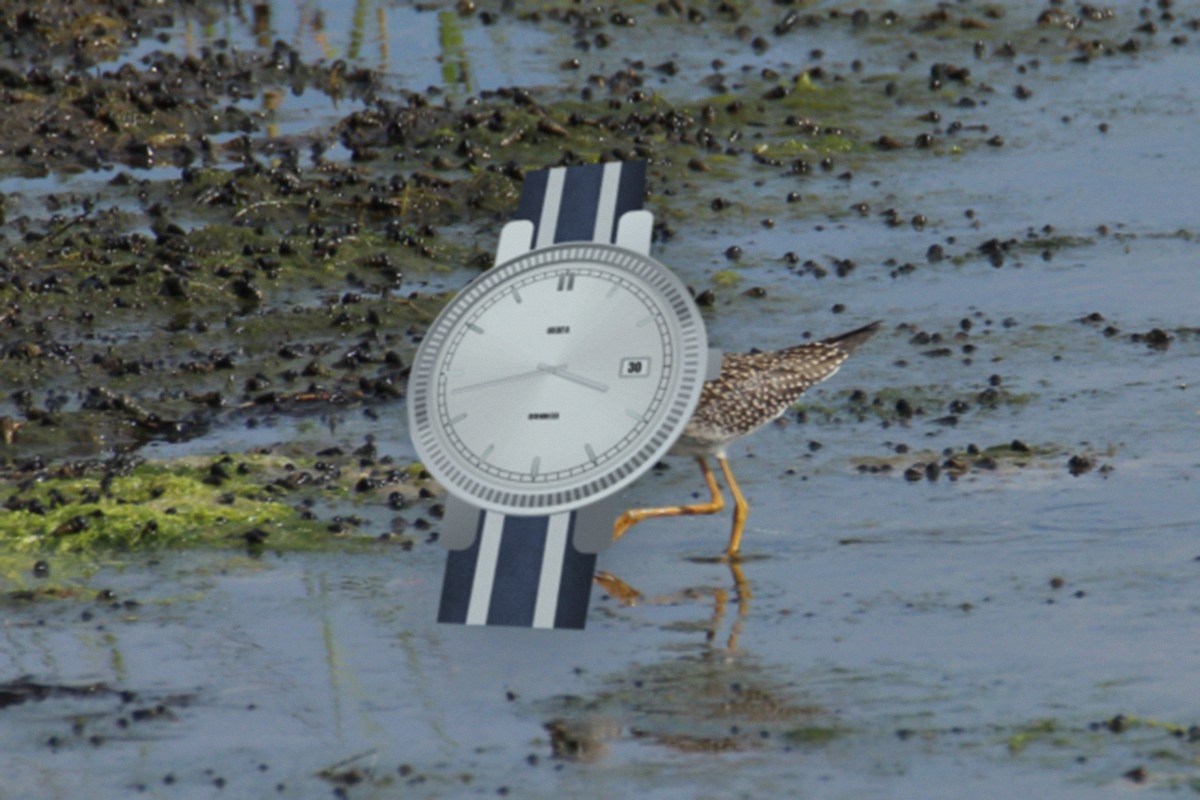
**3:43**
